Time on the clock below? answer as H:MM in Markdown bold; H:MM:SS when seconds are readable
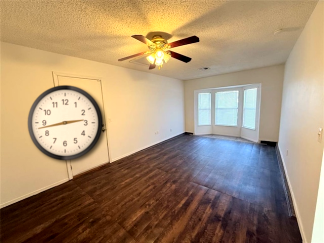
**2:43**
